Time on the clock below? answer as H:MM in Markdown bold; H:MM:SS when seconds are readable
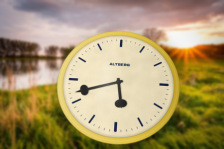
**5:42**
